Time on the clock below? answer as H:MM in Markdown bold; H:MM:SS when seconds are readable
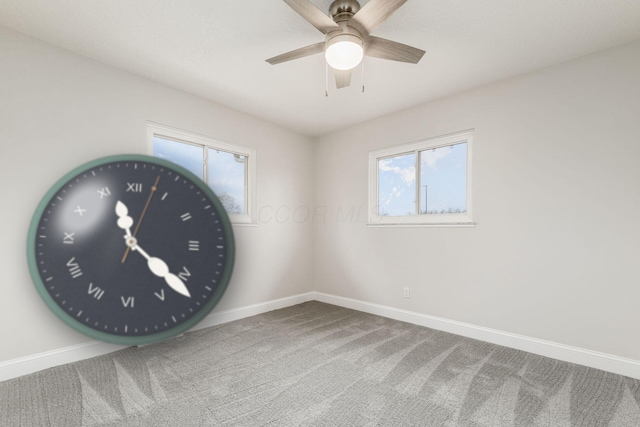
**11:22:03**
